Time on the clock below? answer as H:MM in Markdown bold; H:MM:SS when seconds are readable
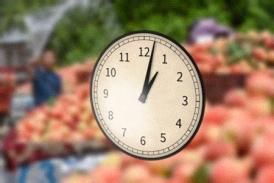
**1:02**
